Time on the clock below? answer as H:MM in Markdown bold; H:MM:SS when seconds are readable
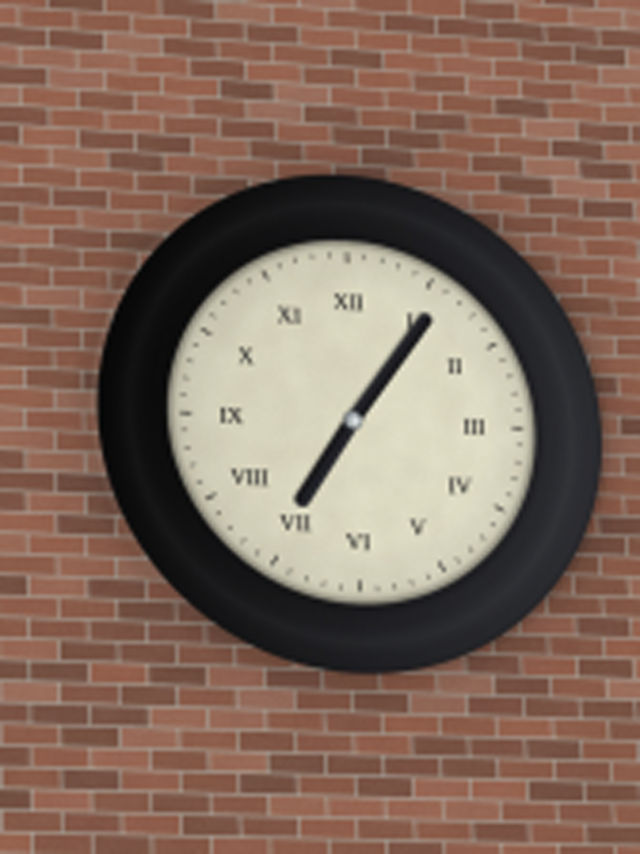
**7:06**
